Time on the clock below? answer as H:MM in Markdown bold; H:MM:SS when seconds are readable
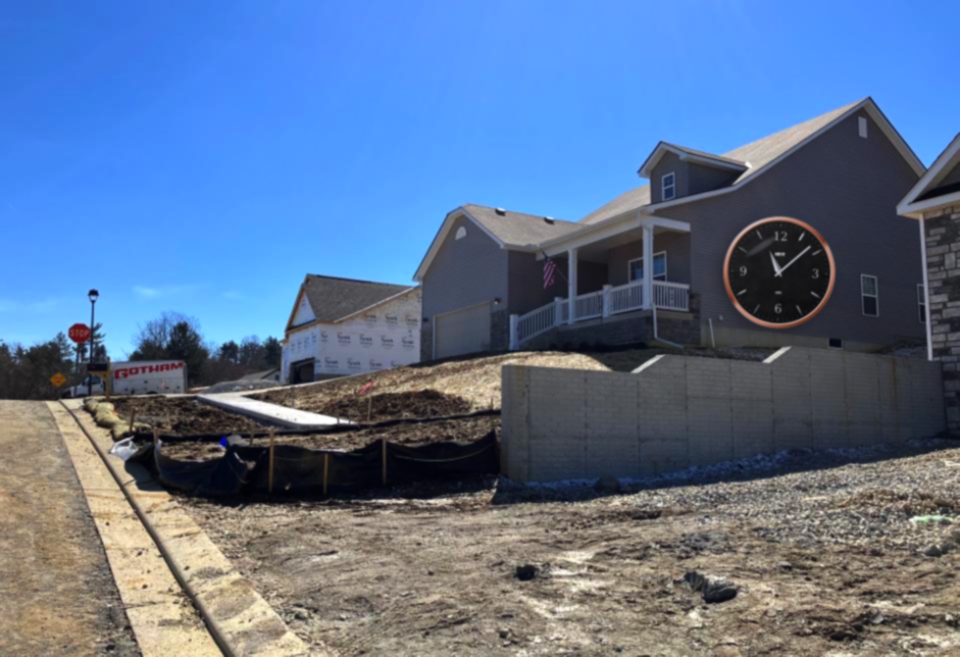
**11:08**
